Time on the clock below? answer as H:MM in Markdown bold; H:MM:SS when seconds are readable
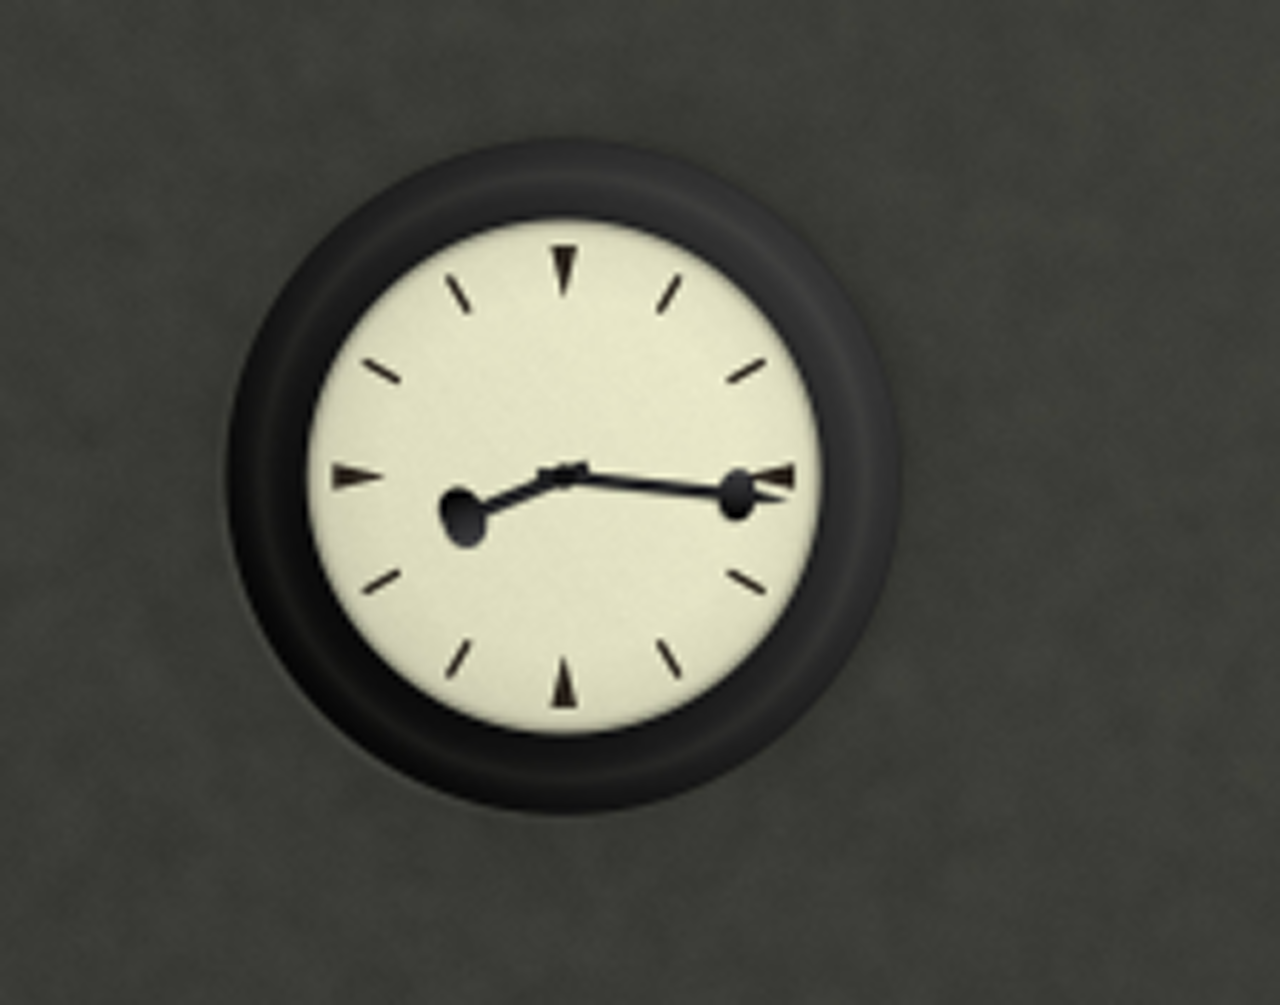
**8:16**
